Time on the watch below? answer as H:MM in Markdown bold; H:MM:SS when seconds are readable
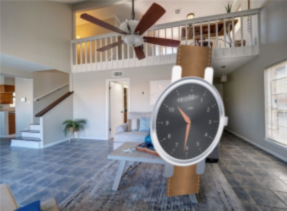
**10:31**
